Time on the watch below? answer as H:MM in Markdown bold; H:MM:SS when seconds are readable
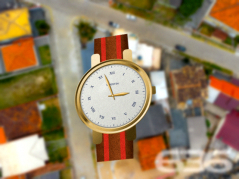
**2:57**
